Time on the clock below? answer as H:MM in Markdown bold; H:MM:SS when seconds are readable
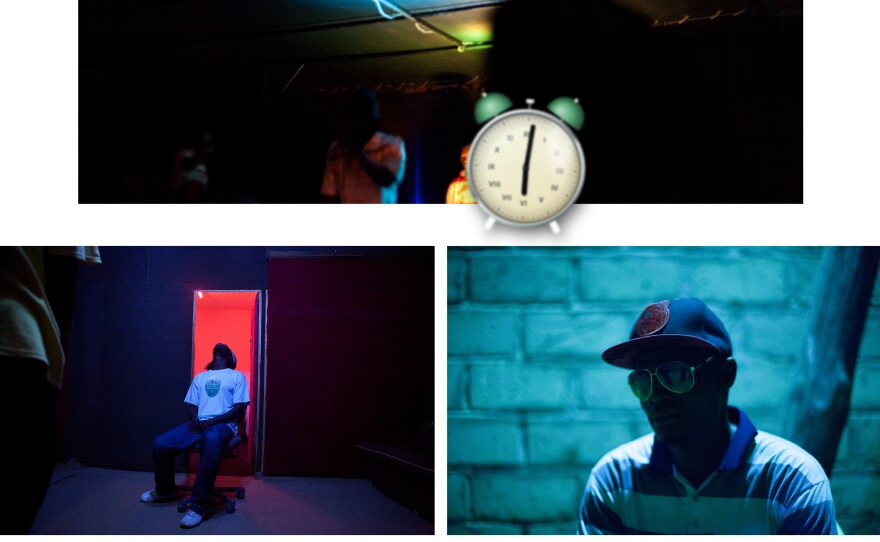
**6:01**
